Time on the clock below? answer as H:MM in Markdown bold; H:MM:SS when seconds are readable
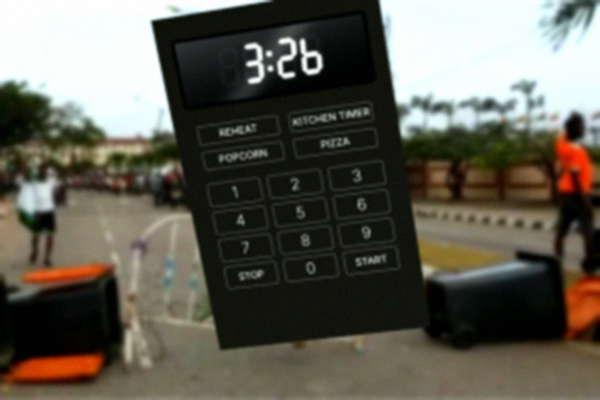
**3:26**
